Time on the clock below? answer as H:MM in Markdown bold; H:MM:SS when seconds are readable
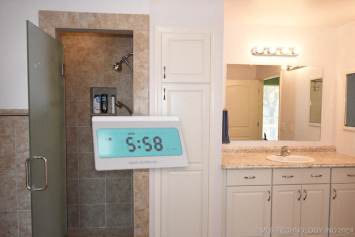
**5:58**
